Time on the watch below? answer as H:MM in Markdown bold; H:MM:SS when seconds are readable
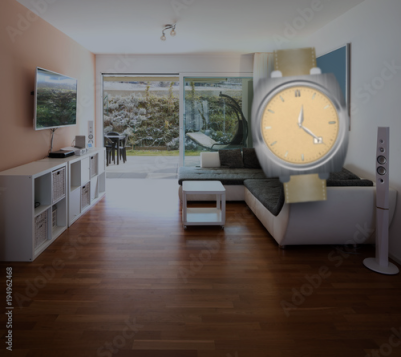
**12:22**
